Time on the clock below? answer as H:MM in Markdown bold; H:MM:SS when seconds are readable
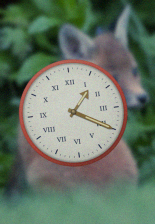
**1:20**
